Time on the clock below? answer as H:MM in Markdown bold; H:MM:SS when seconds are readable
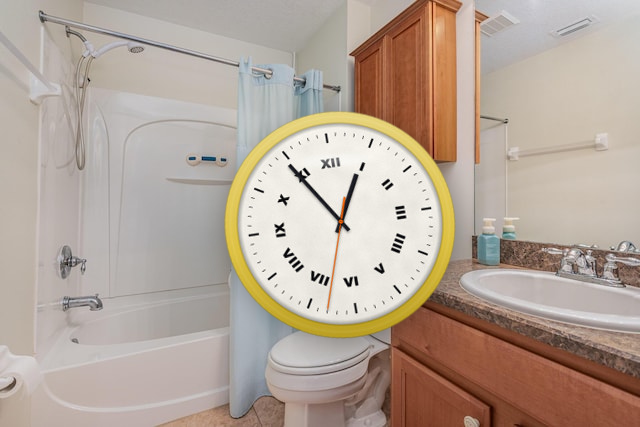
**12:54:33**
